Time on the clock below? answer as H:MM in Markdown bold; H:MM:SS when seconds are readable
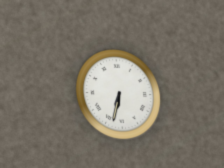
**6:33**
